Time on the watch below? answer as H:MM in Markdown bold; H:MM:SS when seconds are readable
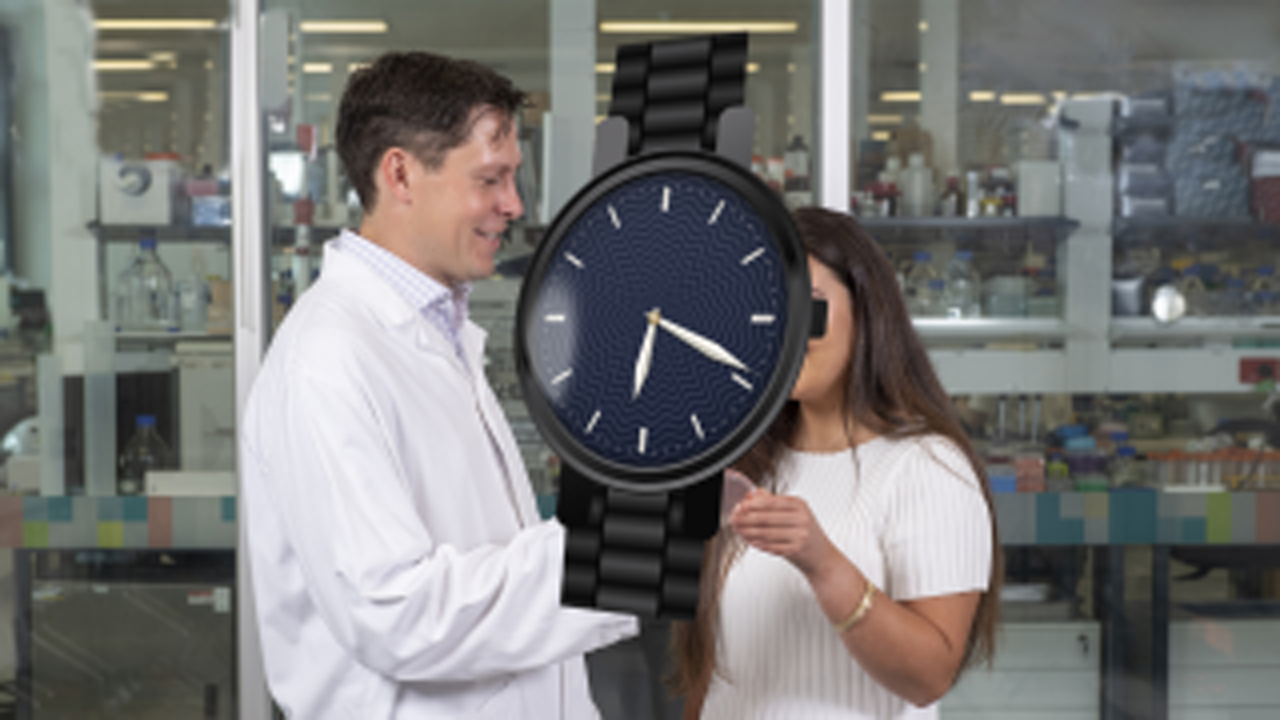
**6:19**
